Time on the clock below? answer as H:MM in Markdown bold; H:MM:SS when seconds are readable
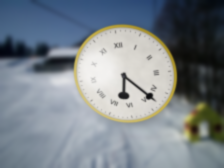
**6:23**
